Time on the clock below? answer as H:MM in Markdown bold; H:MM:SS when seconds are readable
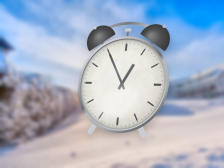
**12:55**
